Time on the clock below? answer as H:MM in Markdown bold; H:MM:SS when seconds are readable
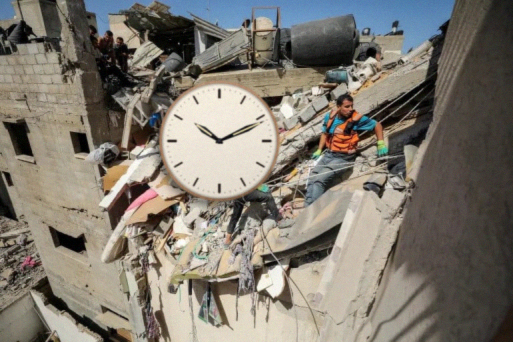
**10:11**
